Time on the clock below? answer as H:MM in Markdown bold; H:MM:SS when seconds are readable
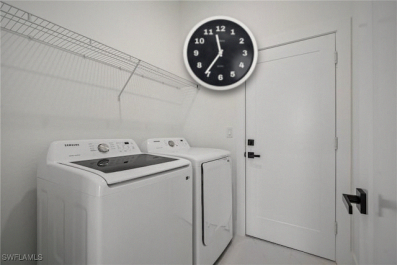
**11:36**
